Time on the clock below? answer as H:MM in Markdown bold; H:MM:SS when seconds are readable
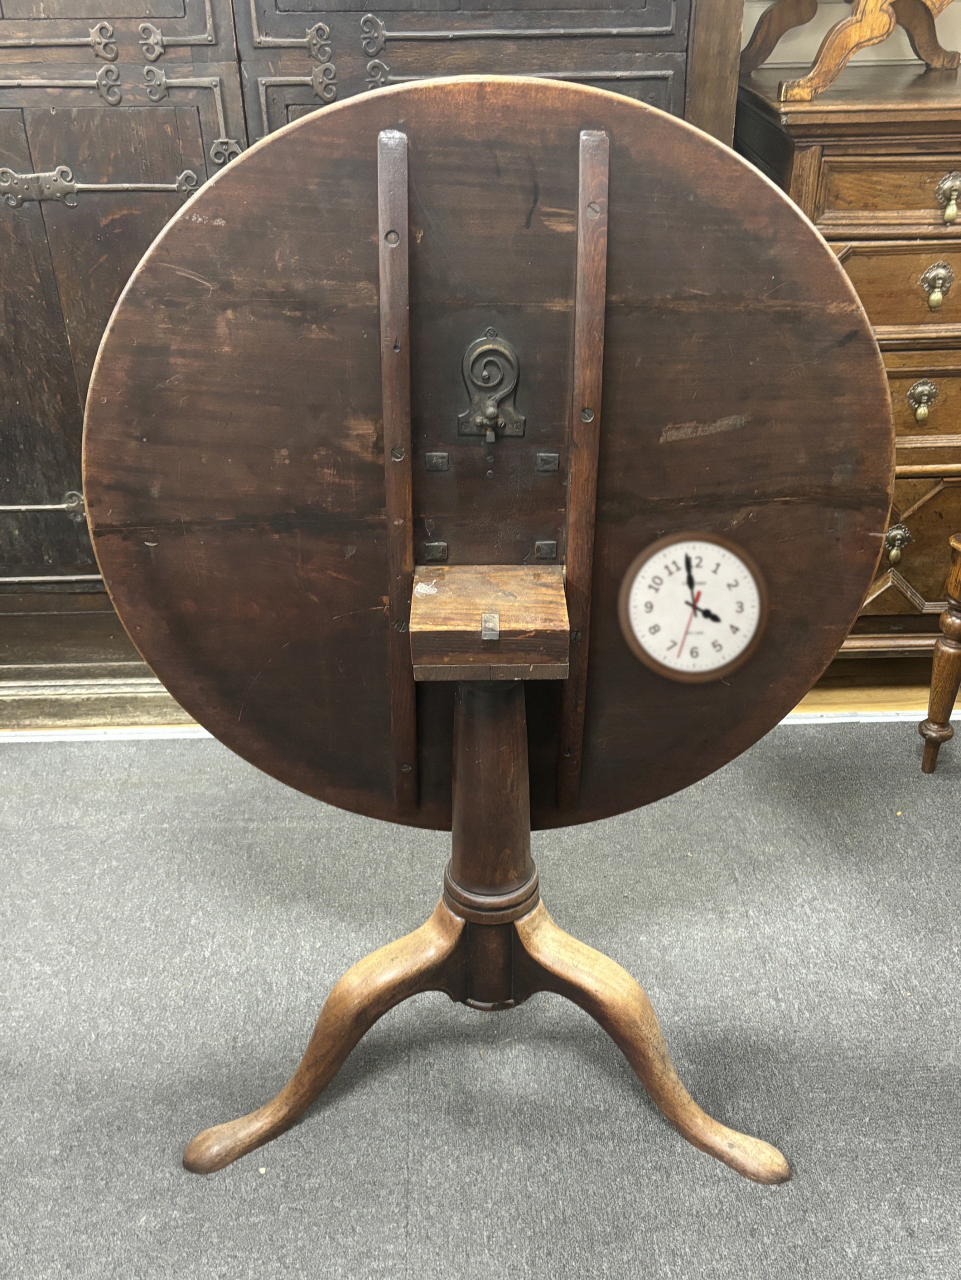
**3:58:33**
